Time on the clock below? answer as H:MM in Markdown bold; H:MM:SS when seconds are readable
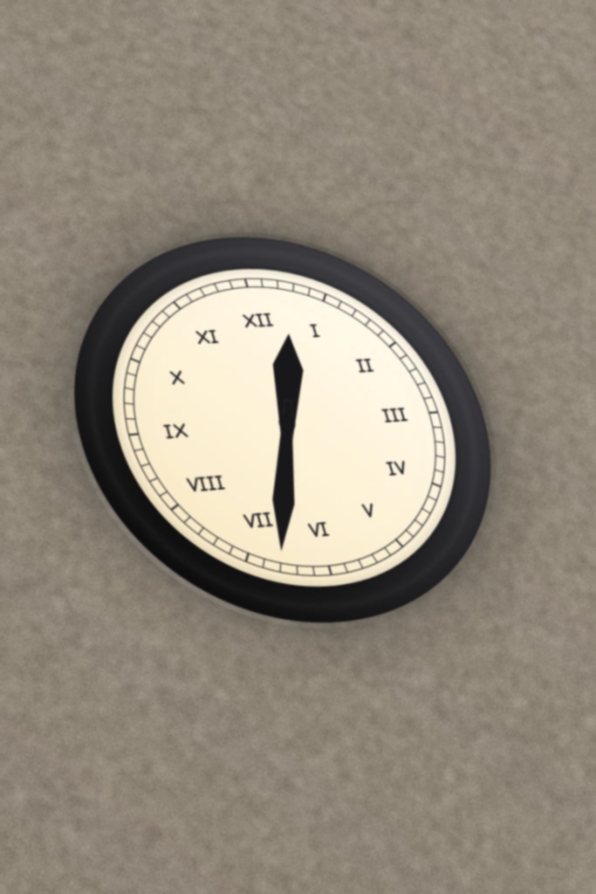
**12:33**
